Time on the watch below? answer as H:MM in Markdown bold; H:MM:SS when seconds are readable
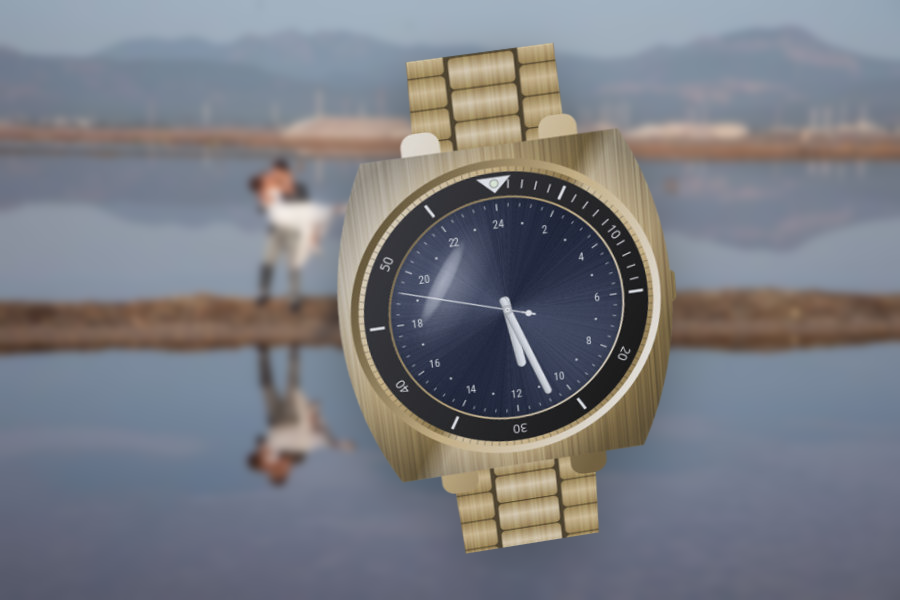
**11:26:48**
